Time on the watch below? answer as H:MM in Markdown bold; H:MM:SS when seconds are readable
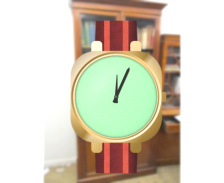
**12:04**
